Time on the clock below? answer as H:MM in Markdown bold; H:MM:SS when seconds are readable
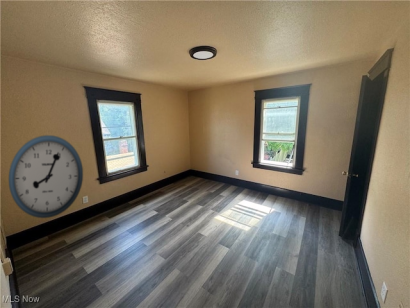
**8:04**
